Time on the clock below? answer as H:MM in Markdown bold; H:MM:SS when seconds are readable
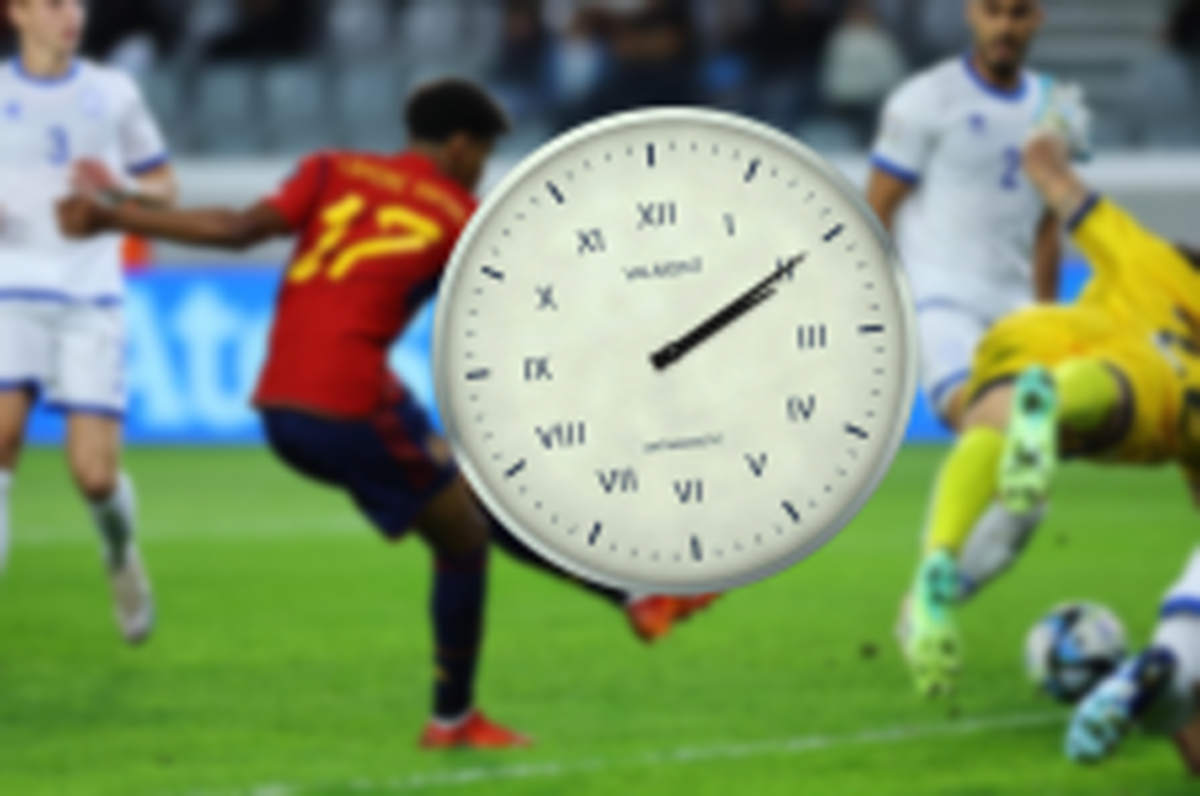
**2:10**
